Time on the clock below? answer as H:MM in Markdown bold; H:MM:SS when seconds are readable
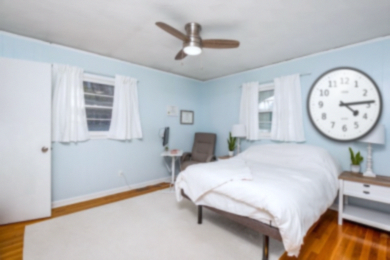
**4:14**
